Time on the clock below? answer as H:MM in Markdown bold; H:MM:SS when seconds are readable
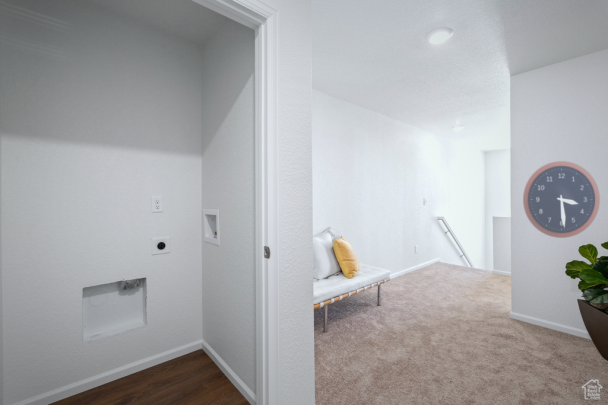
**3:29**
